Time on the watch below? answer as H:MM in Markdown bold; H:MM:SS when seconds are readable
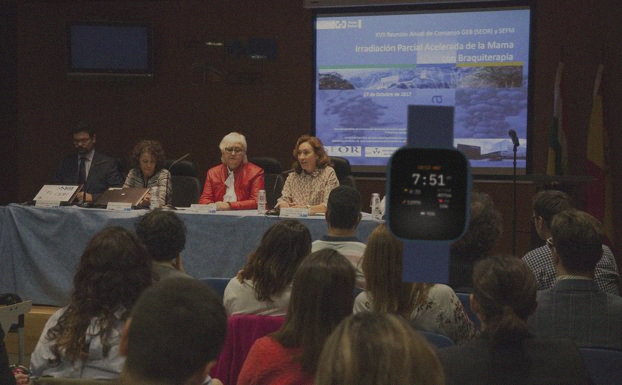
**7:51**
